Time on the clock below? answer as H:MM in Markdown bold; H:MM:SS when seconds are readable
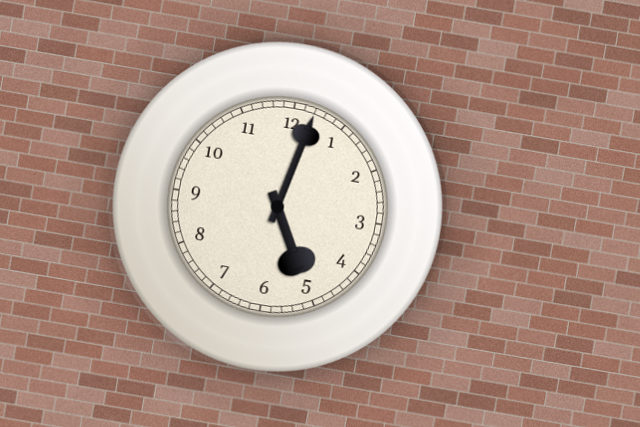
**5:02**
